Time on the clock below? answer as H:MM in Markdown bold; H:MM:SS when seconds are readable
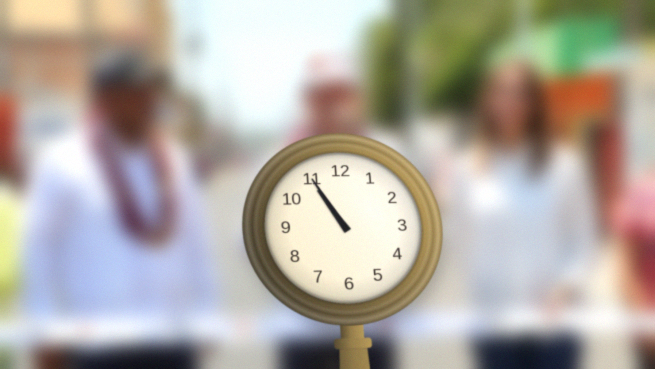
**10:55**
